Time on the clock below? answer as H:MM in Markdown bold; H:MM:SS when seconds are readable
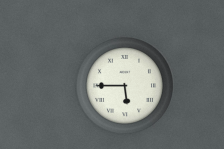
**5:45**
